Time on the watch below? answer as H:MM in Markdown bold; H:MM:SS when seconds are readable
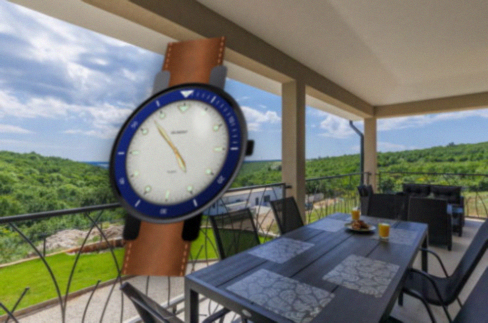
**4:53**
